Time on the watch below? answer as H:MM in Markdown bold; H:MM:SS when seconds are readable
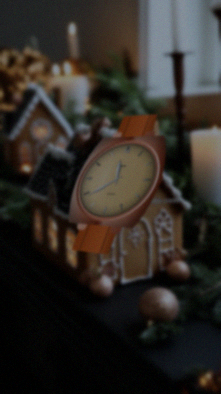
**11:39**
